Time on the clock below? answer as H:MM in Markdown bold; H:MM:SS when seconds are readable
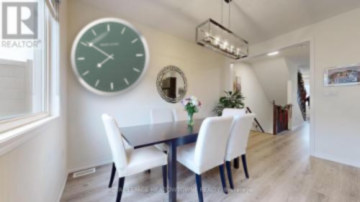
**7:51**
